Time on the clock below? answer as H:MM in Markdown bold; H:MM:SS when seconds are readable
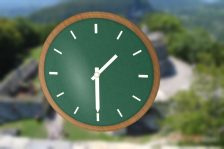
**1:30**
